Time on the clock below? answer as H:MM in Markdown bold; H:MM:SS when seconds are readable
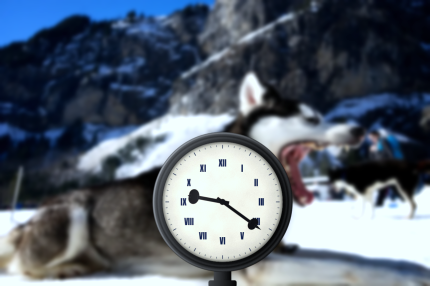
**9:21**
